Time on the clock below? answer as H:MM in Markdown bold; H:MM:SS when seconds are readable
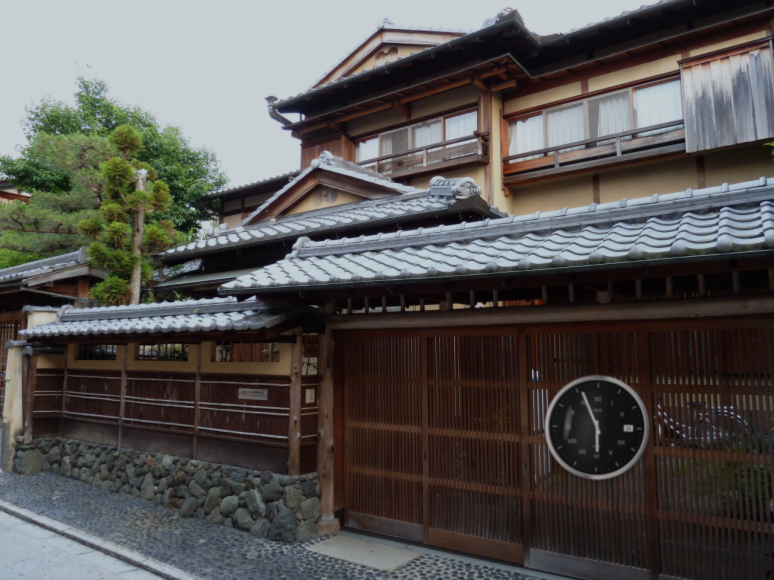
**5:56**
